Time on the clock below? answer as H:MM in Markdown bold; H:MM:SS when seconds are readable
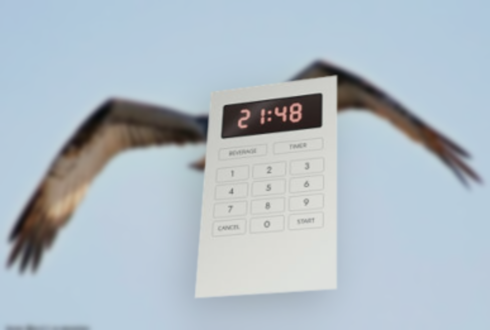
**21:48**
